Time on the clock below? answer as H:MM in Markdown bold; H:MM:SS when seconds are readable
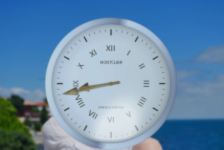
**8:43**
